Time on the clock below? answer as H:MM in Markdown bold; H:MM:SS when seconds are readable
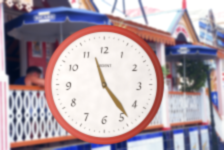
**11:24**
